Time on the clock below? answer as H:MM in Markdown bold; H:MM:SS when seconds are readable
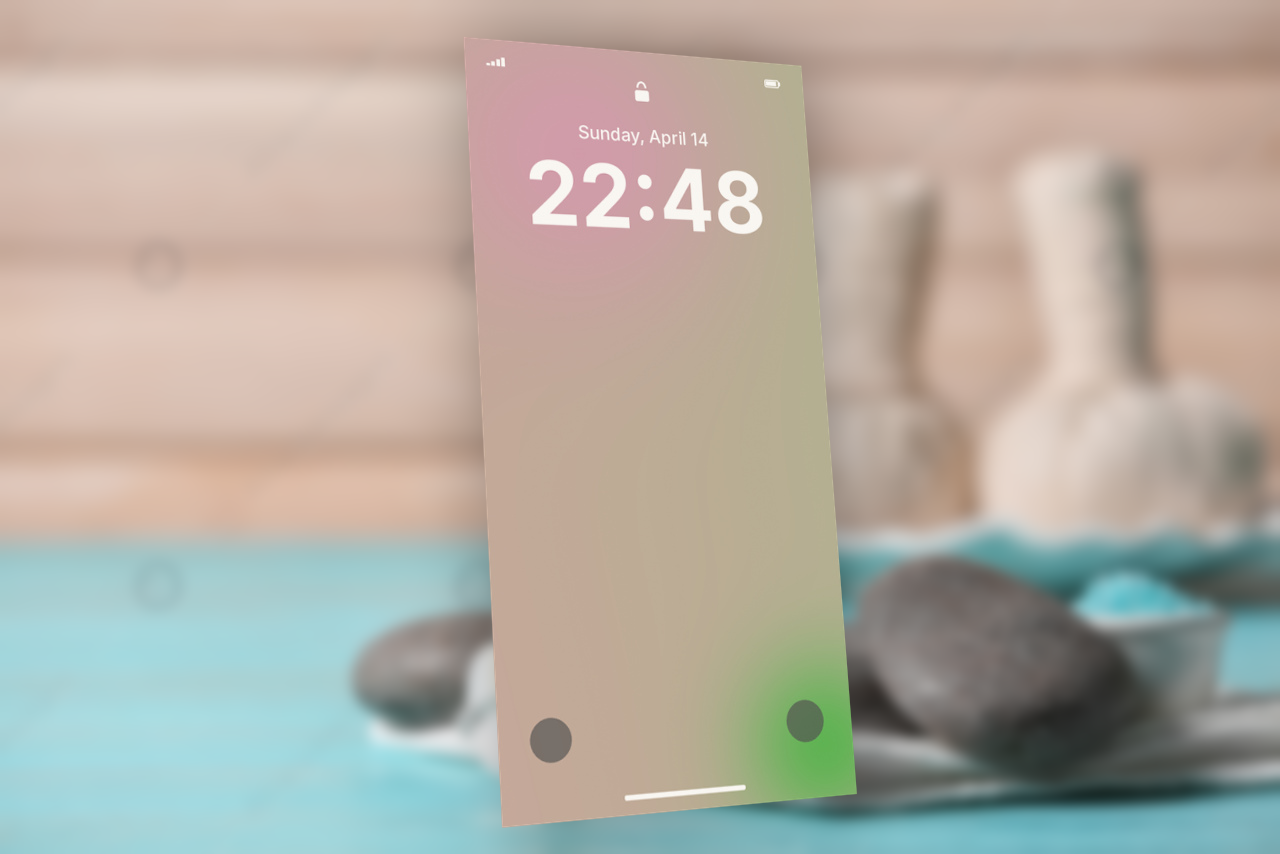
**22:48**
